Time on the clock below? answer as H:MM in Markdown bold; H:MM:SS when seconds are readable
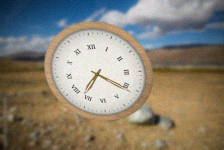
**7:21**
